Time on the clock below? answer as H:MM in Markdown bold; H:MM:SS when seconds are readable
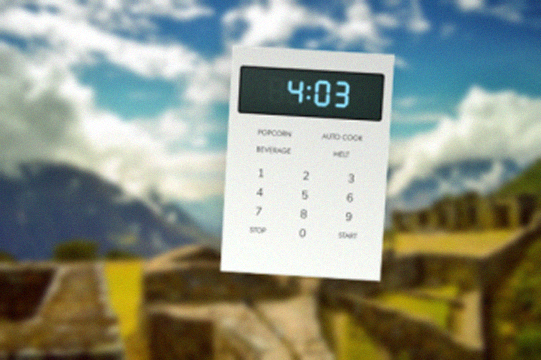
**4:03**
